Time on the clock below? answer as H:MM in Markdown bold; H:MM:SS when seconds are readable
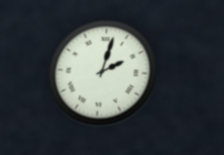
**2:02**
